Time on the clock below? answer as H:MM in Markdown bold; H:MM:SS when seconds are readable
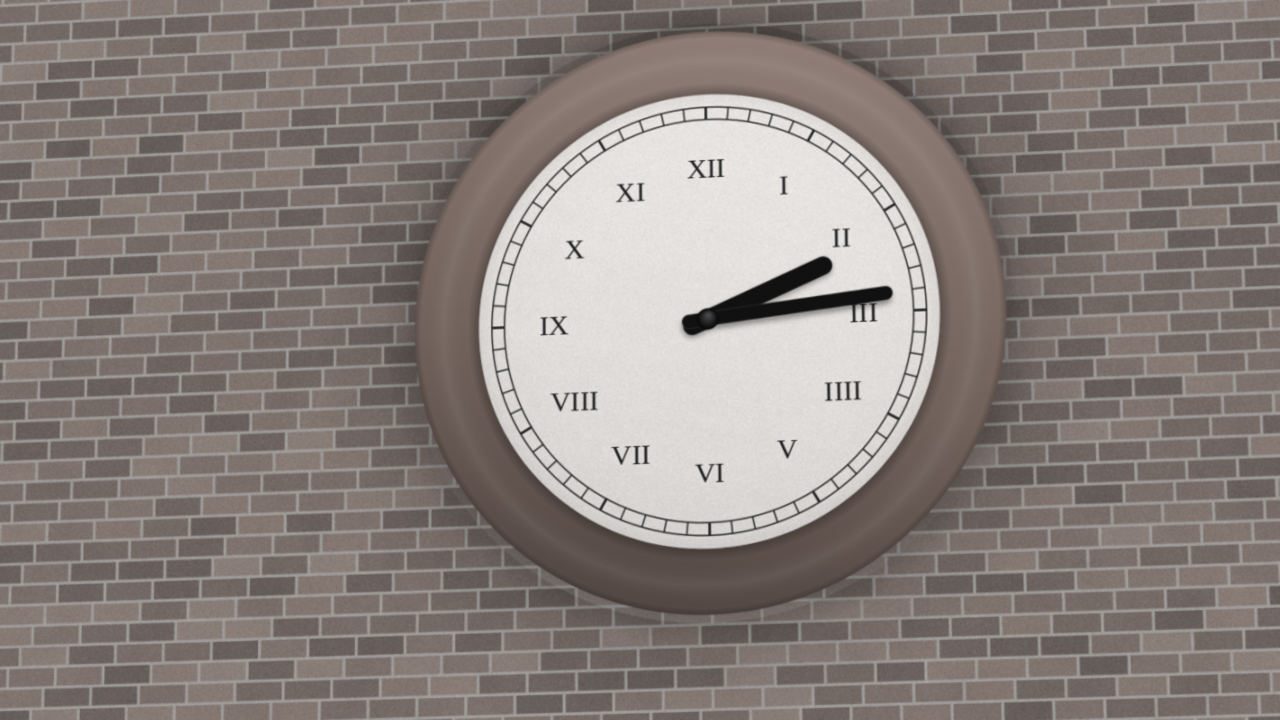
**2:14**
